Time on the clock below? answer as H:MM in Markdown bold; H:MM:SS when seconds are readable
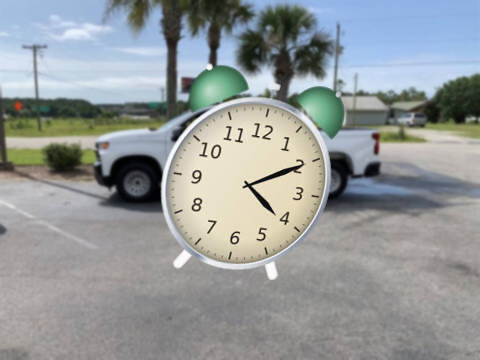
**4:10**
